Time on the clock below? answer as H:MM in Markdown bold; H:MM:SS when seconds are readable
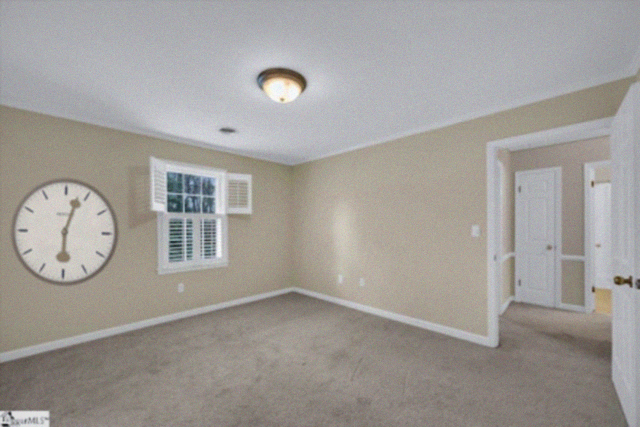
**6:03**
